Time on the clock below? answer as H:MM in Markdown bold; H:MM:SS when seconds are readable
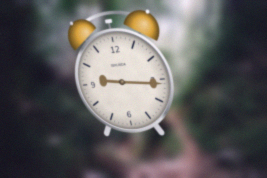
**9:16**
